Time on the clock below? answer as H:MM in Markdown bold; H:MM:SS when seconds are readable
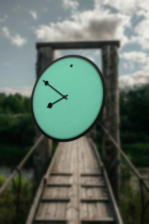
**7:49**
